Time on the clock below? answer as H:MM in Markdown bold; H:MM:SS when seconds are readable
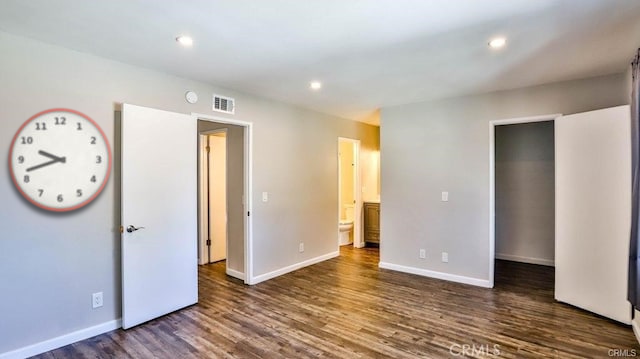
**9:42**
